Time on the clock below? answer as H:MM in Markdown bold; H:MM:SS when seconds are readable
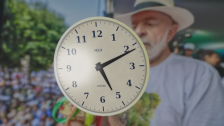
**5:11**
